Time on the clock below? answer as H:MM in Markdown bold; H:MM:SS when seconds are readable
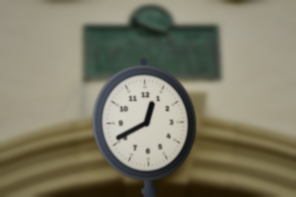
**12:41**
